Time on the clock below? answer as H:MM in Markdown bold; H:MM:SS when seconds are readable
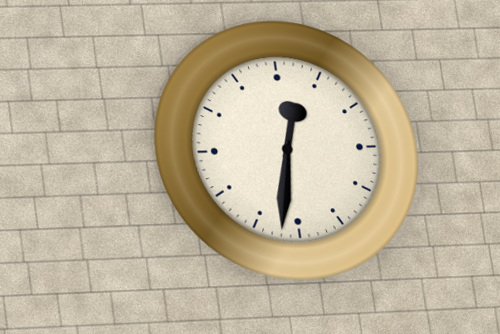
**12:32**
